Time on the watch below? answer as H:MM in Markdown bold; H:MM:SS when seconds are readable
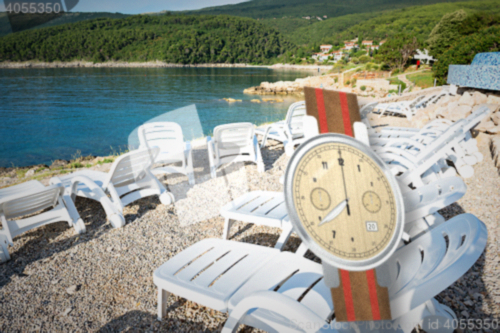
**7:39**
